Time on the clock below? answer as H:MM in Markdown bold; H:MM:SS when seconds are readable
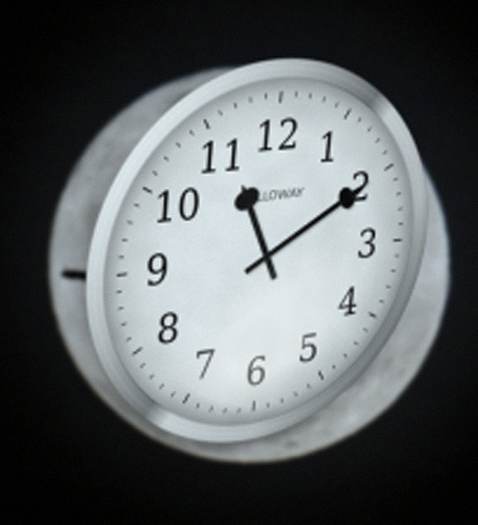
**11:10**
